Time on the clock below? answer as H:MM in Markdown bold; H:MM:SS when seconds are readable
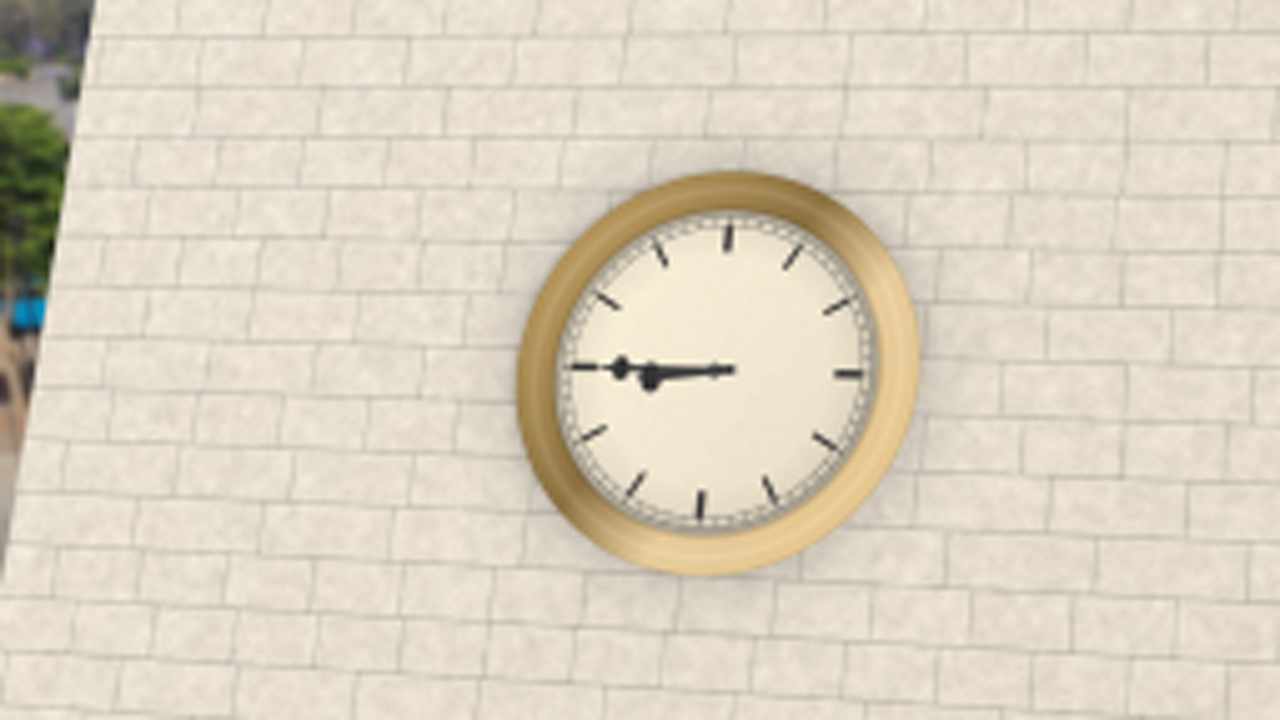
**8:45**
